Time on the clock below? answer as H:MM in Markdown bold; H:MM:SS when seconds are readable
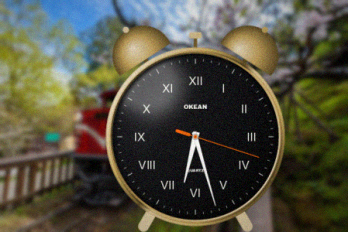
**6:27:18**
